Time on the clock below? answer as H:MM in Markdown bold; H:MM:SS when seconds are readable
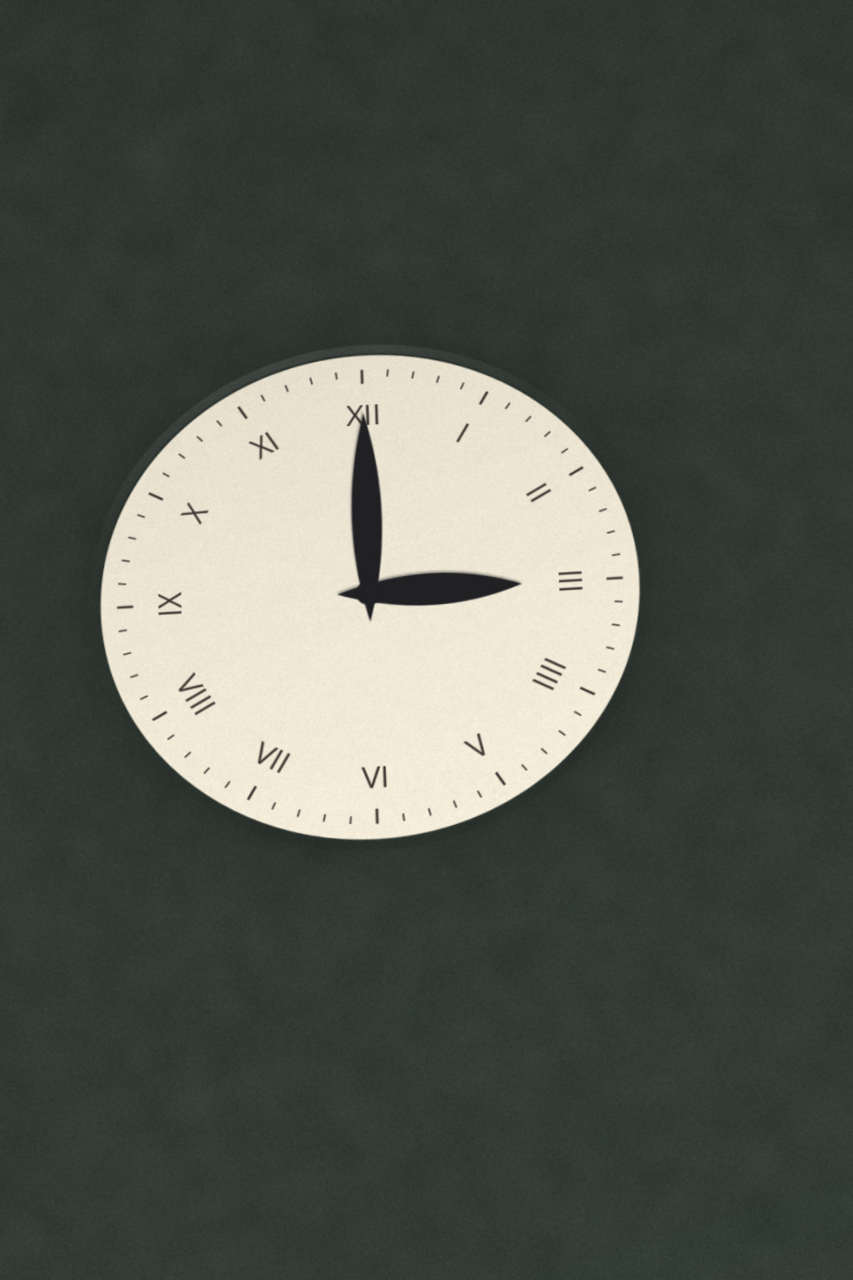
**3:00**
